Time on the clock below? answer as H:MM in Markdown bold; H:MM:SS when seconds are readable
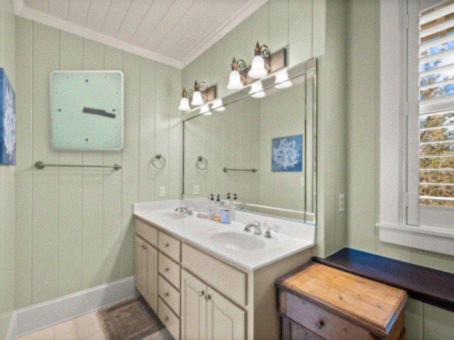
**3:17**
